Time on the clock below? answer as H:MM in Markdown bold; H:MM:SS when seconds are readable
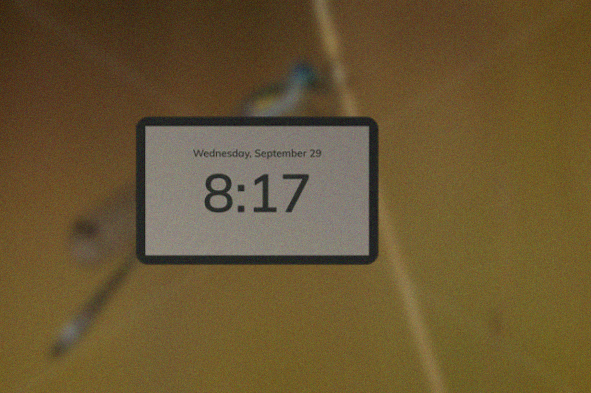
**8:17**
